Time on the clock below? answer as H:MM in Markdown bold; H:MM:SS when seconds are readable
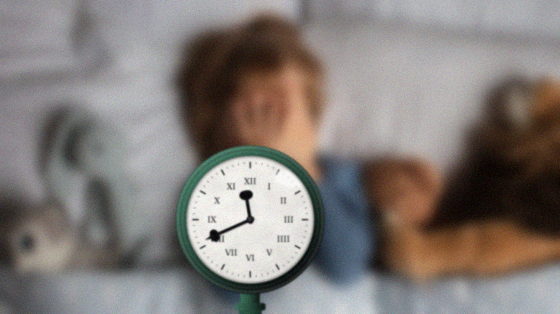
**11:41**
